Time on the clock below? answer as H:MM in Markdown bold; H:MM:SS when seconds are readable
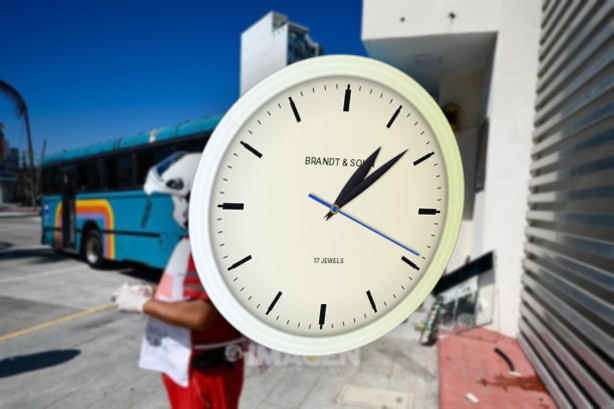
**1:08:19**
